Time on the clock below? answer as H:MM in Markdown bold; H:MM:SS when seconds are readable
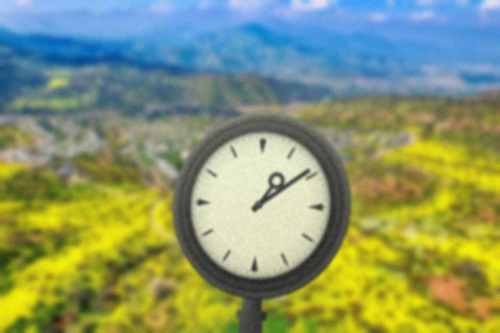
**1:09**
